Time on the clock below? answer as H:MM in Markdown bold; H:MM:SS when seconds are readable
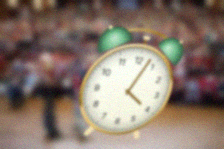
**4:03**
